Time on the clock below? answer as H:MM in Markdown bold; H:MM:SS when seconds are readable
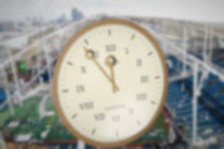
**11:54**
